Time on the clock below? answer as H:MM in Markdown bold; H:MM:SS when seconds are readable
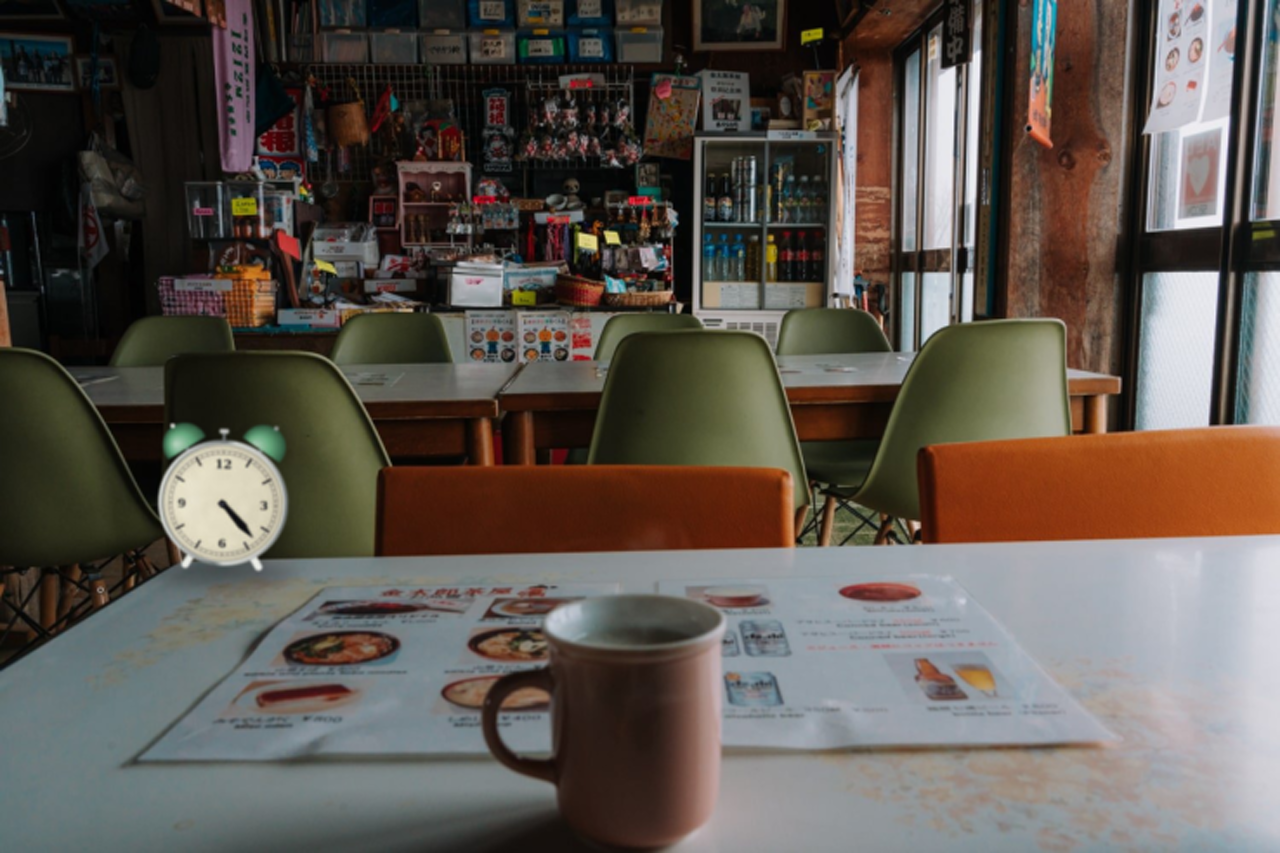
**4:23**
